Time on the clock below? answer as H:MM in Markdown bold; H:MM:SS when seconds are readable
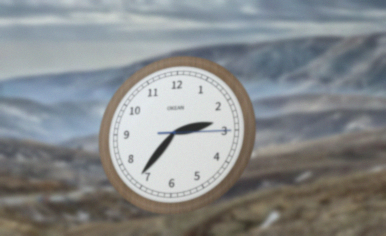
**2:36:15**
